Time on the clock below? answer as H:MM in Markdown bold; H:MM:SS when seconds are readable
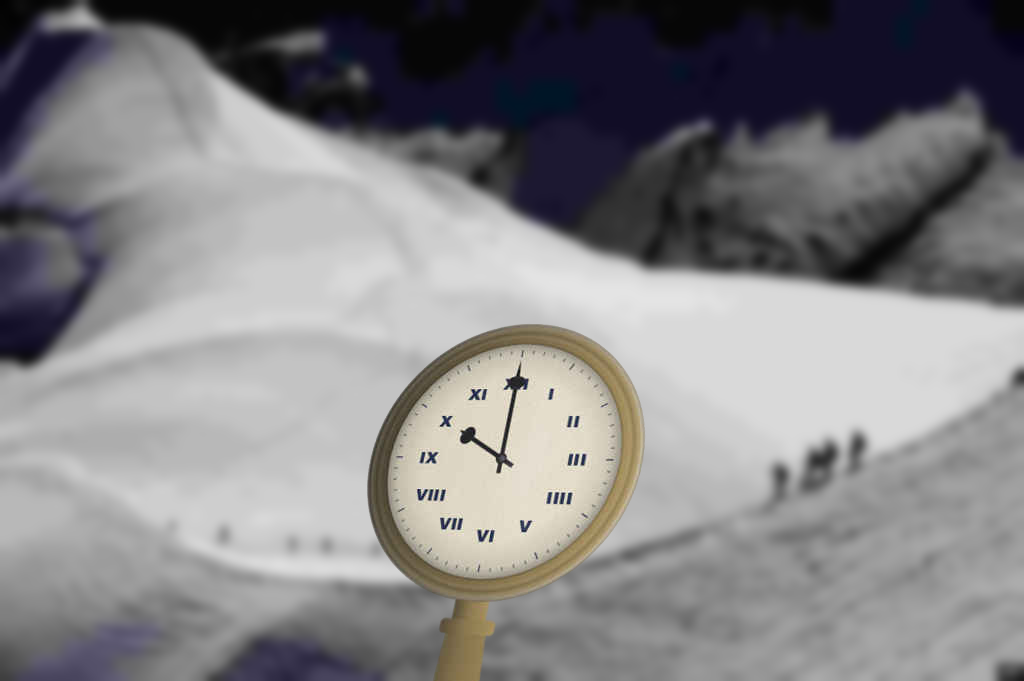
**10:00**
